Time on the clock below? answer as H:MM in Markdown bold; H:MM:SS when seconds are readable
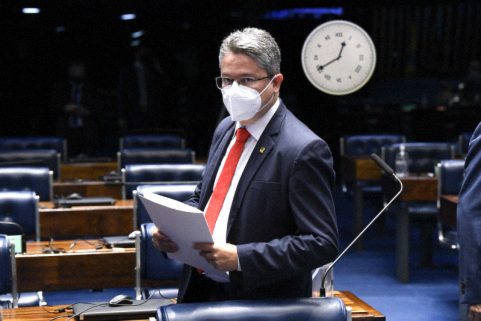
**12:40**
